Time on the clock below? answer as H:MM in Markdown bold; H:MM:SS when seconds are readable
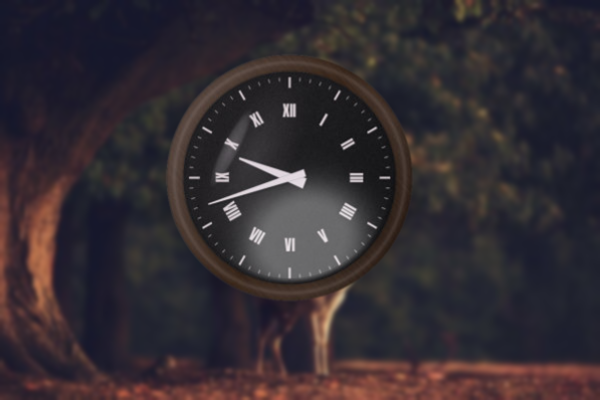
**9:42**
